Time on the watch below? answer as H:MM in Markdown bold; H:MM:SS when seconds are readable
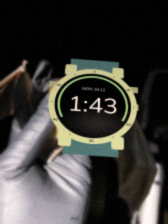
**1:43**
